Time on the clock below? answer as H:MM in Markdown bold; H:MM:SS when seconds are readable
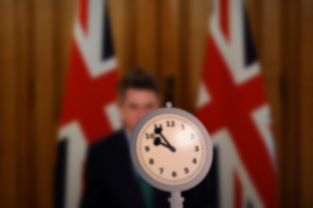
**9:54**
